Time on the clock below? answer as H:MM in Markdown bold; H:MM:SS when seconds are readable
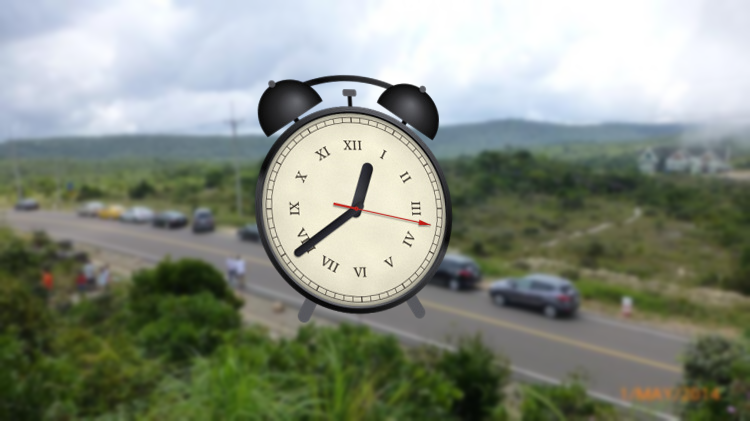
**12:39:17**
